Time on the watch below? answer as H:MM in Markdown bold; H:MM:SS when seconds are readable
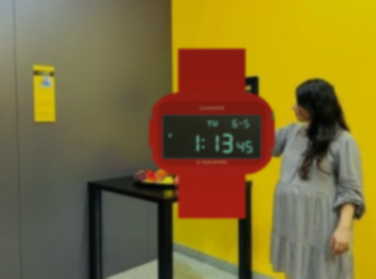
**1:13:45**
